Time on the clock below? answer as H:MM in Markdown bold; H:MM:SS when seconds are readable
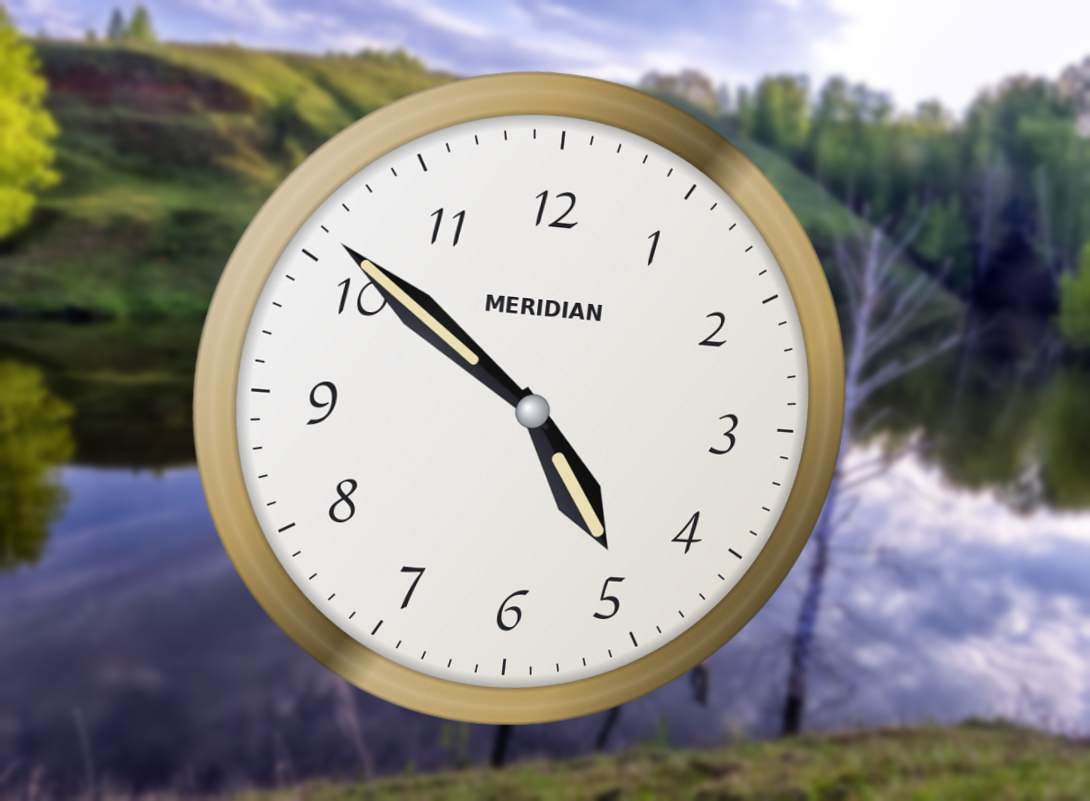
**4:51**
